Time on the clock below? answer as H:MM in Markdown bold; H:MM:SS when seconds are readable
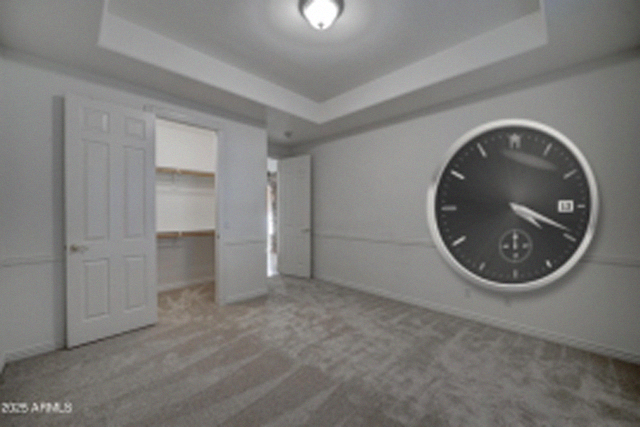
**4:19**
